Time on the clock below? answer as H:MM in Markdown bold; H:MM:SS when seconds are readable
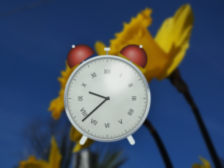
**9:38**
